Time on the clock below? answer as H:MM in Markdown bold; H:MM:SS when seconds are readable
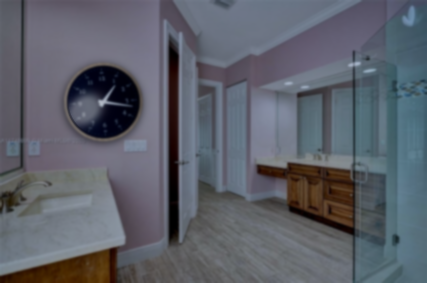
**1:17**
